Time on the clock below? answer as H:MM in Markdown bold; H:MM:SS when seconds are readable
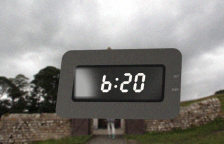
**6:20**
